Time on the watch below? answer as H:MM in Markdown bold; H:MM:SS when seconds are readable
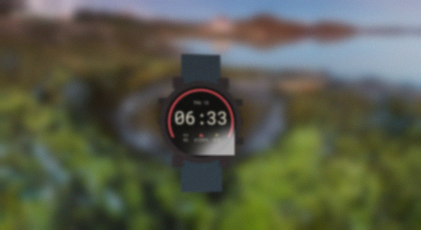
**6:33**
